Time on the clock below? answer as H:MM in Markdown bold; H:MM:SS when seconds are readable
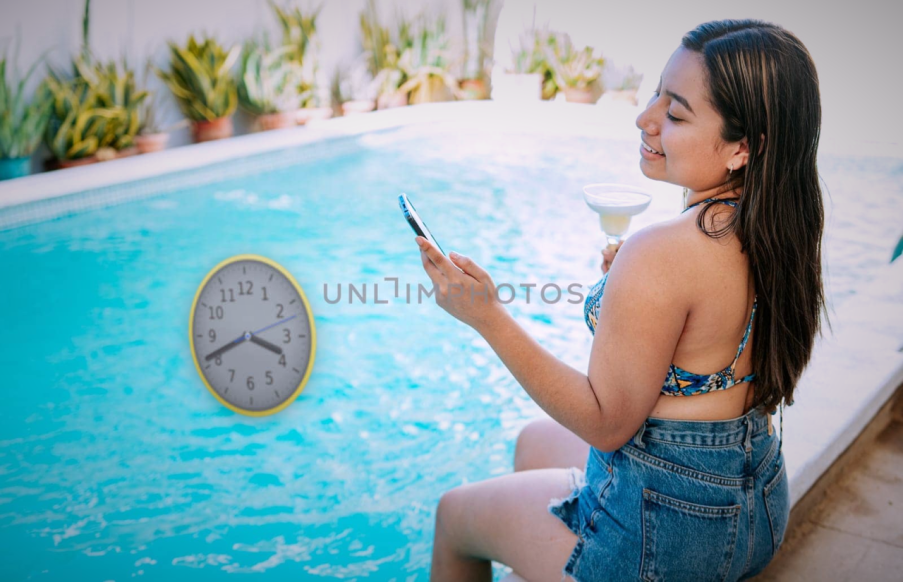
**3:41:12**
